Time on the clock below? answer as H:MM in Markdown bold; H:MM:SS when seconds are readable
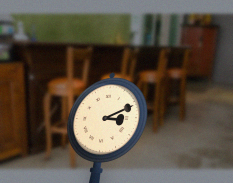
**3:11**
